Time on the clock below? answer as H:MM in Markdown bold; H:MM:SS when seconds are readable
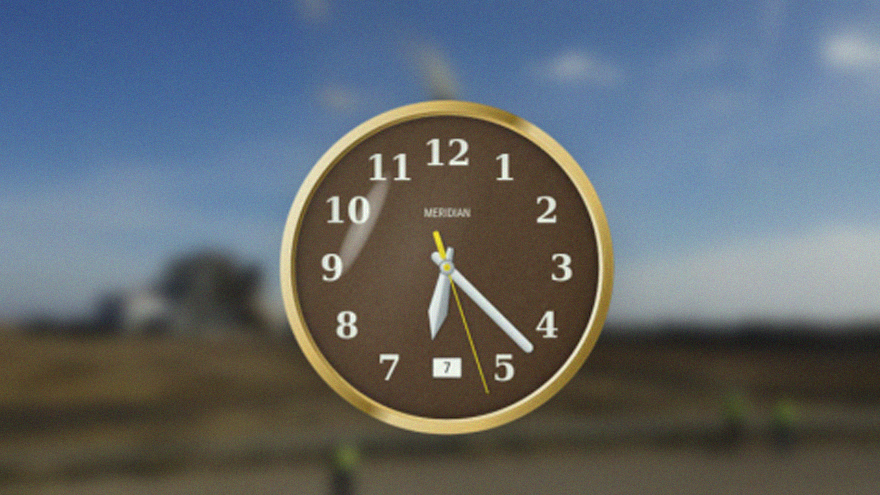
**6:22:27**
